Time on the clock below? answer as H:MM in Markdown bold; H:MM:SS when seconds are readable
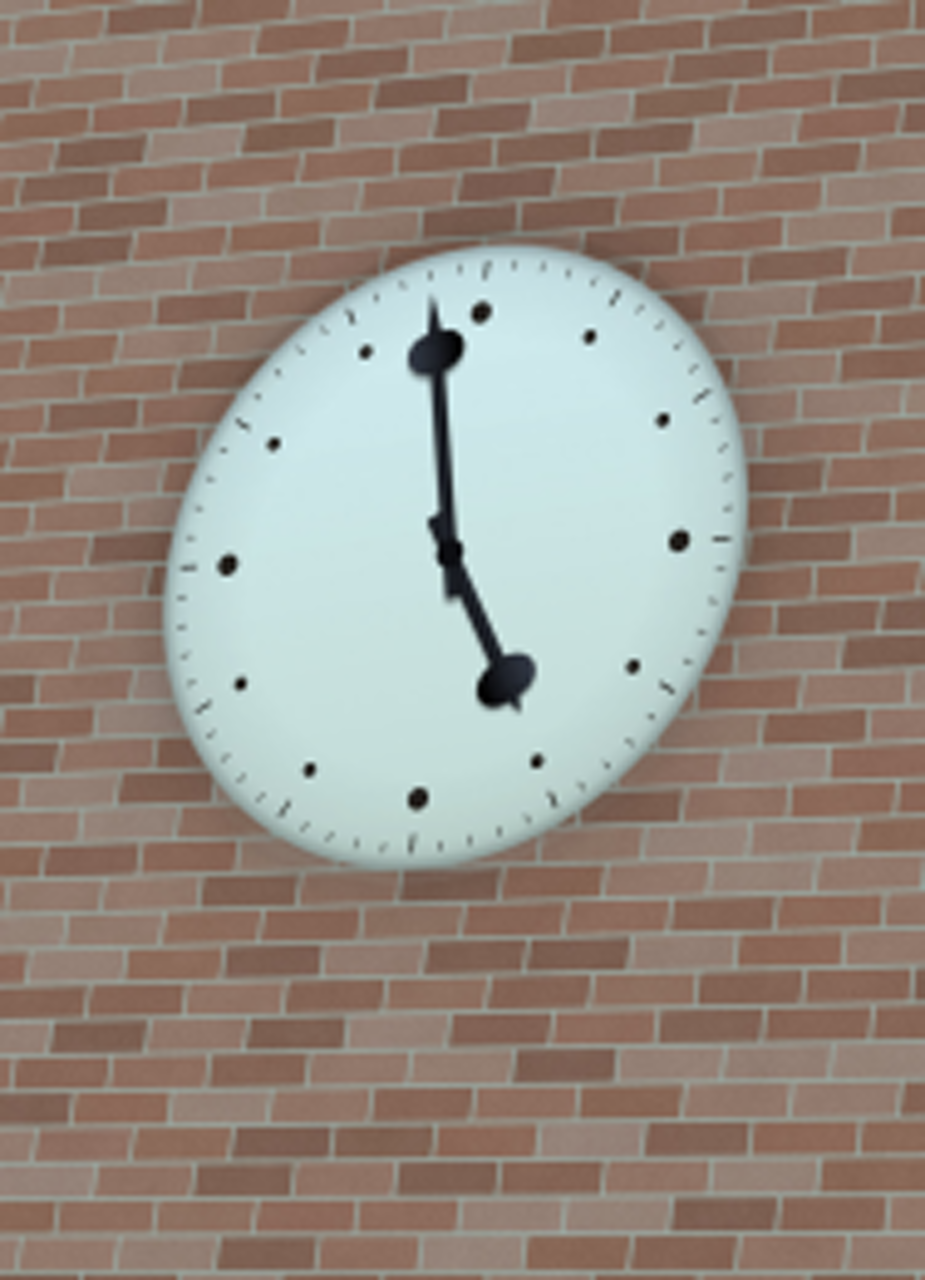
**4:58**
